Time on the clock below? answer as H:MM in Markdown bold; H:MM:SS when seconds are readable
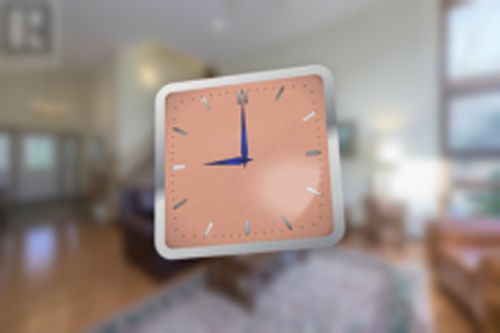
**9:00**
